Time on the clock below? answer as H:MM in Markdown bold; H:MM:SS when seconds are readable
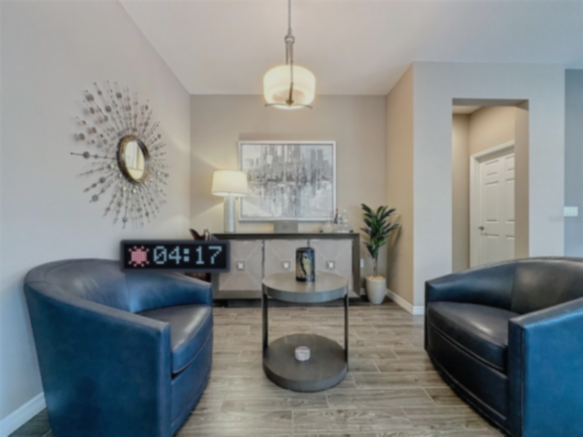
**4:17**
